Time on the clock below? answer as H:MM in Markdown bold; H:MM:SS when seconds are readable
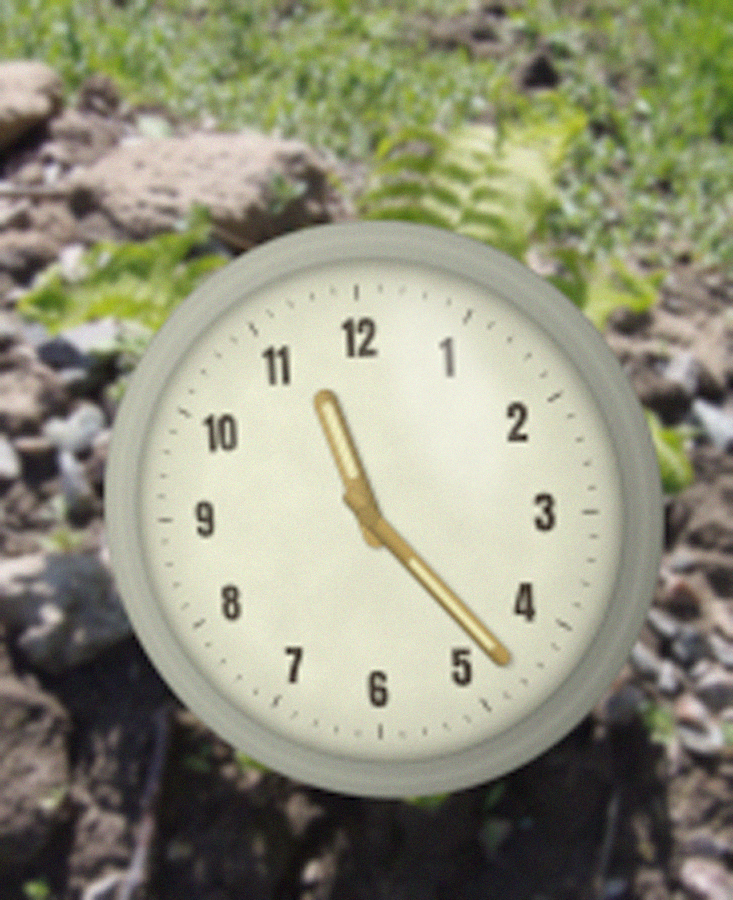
**11:23**
